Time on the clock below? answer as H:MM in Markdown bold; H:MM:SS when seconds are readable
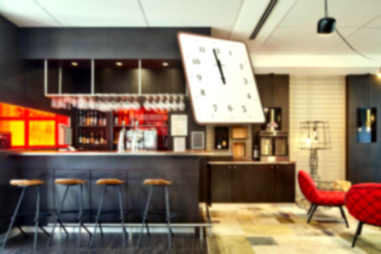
**11:59**
